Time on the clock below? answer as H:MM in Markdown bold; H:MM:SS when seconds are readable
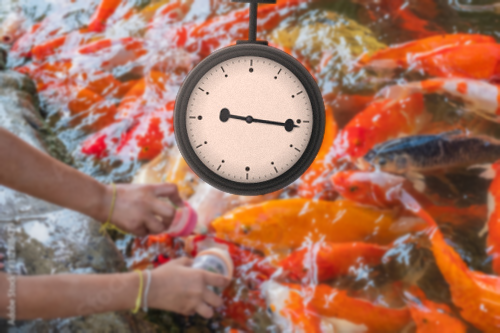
**9:16**
